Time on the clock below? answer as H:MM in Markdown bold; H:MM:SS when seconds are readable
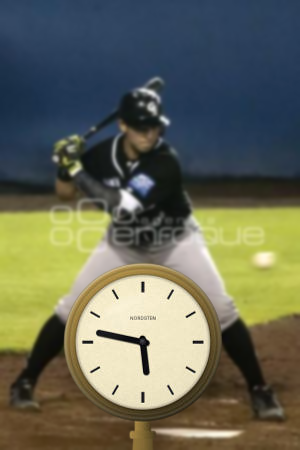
**5:47**
